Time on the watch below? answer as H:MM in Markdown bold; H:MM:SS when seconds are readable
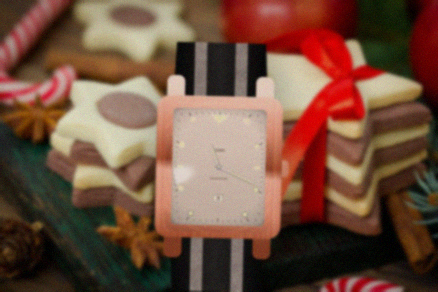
**11:19**
